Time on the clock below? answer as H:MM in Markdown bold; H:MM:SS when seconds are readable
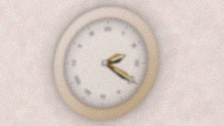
**2:20**
